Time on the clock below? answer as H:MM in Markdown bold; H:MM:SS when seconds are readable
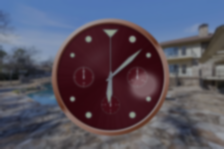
**6:08**
